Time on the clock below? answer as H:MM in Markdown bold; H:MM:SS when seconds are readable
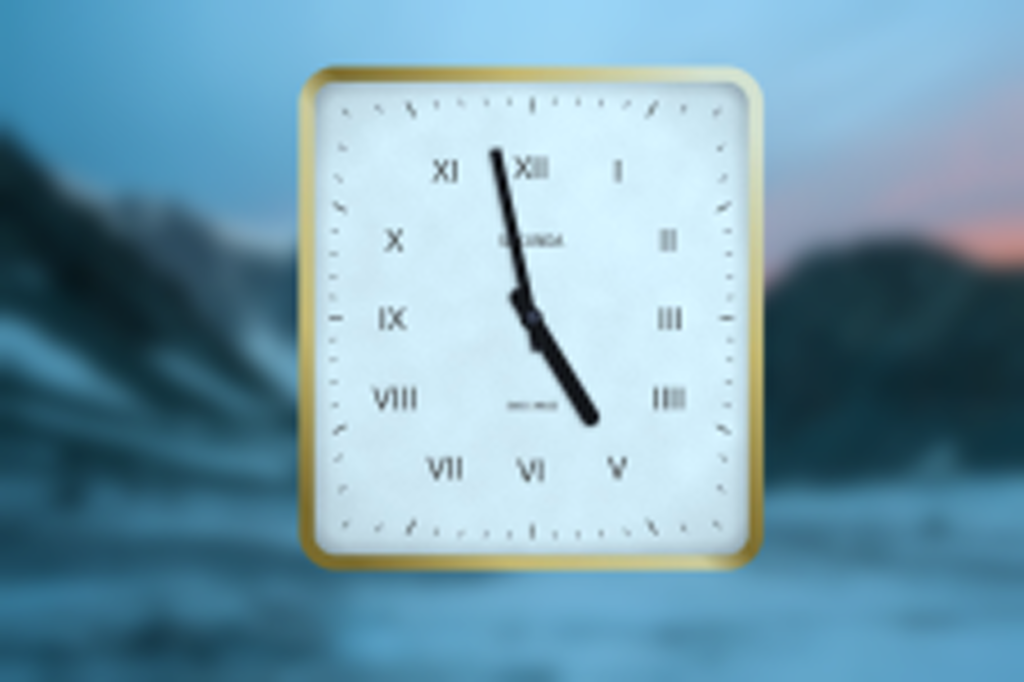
**4:58**
